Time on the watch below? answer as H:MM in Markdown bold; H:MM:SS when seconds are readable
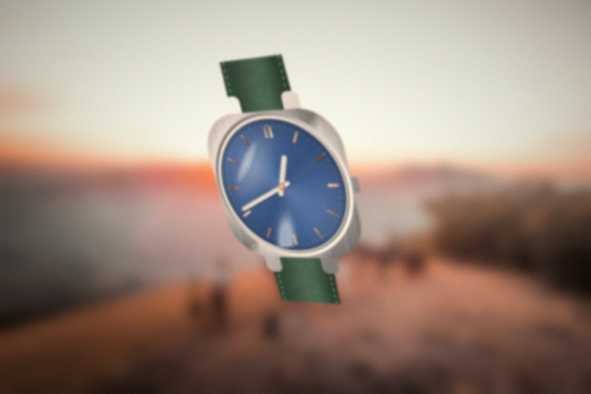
**12:41**
